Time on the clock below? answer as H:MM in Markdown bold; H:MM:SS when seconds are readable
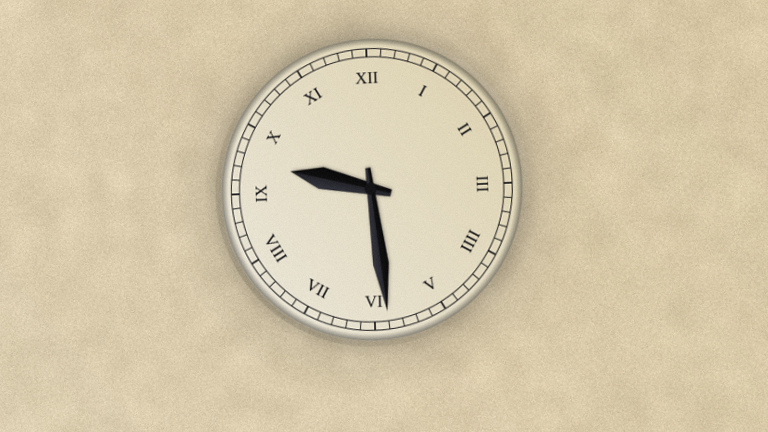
**9:29**
